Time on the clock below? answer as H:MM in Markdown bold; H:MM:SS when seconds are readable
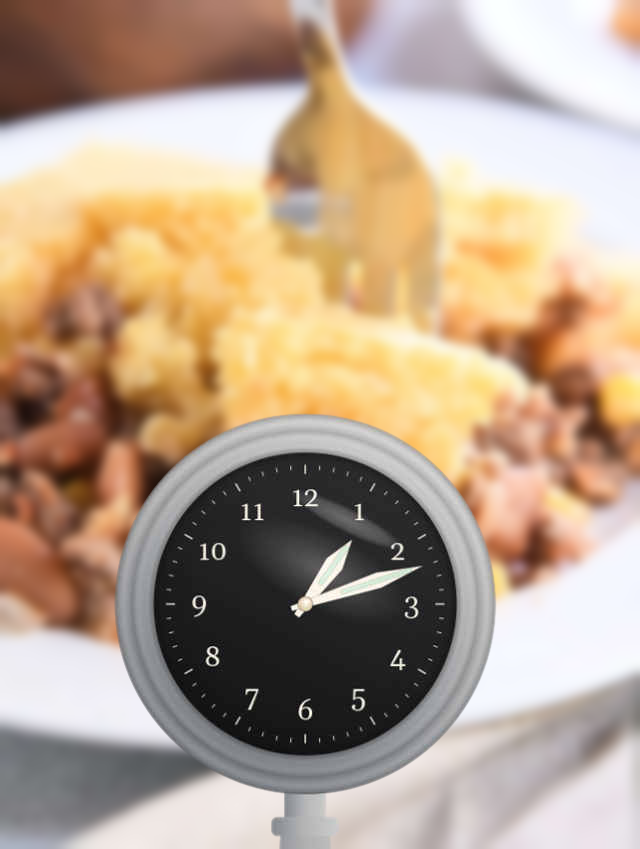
**1:12**
